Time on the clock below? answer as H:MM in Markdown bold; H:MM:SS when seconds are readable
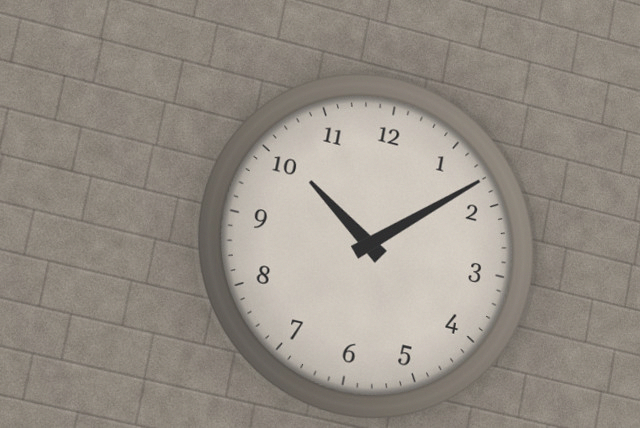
**10:08**
